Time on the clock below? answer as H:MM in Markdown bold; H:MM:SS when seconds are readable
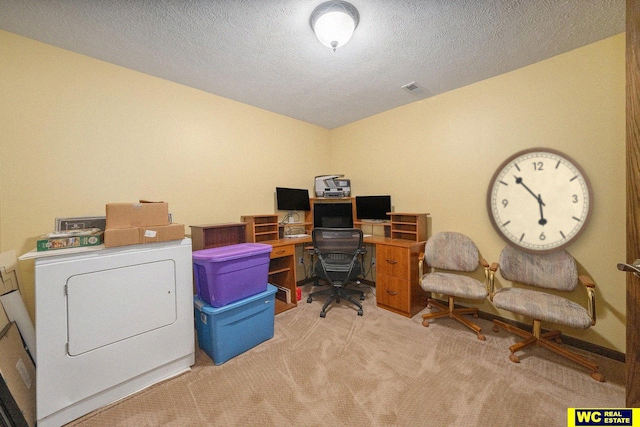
**5:53**
